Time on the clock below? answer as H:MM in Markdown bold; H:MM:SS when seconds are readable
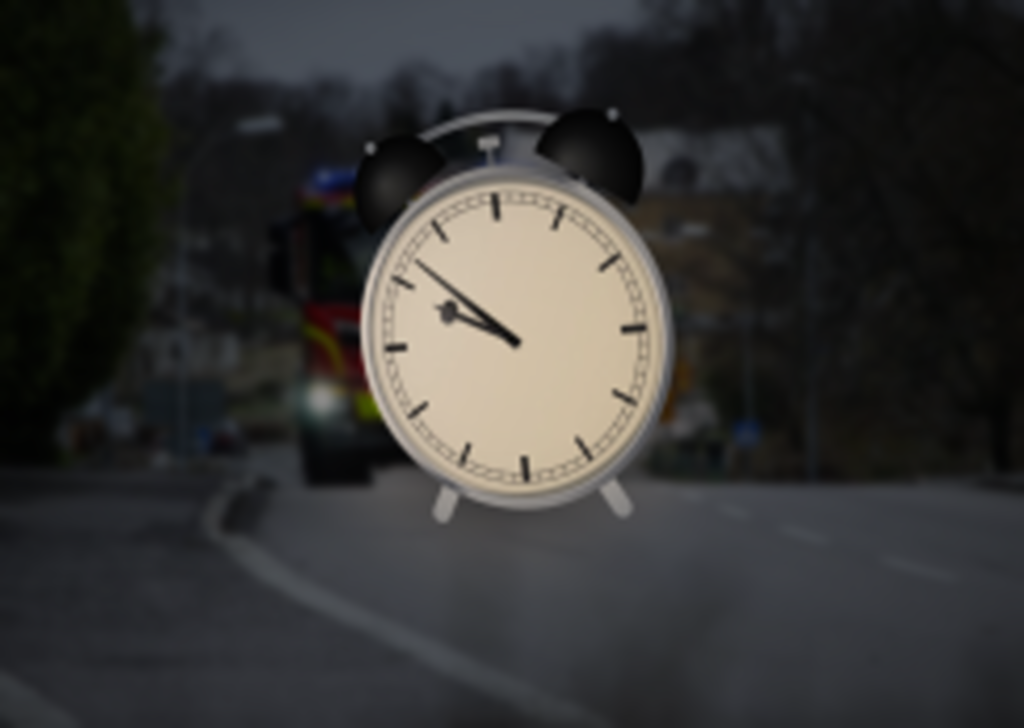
**9:52**
